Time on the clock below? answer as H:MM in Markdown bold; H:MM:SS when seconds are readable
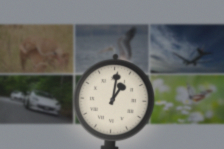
**1:01**
